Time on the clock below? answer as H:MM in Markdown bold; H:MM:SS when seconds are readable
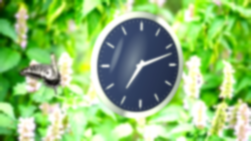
**7:12**
